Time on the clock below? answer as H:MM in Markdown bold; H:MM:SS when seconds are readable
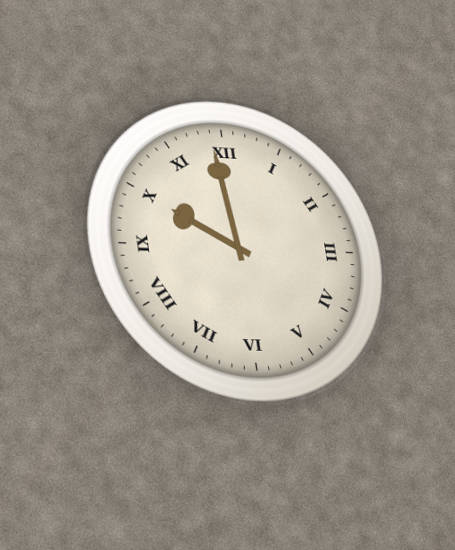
**9:59**
